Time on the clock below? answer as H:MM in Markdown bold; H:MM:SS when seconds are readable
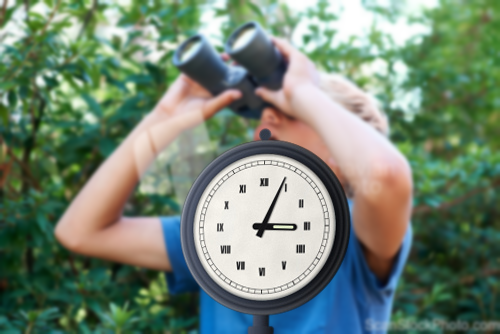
**3:04**
